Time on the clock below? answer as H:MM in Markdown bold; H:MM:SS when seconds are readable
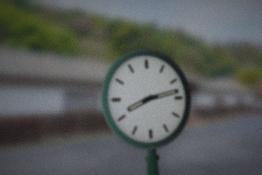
**8:13**
